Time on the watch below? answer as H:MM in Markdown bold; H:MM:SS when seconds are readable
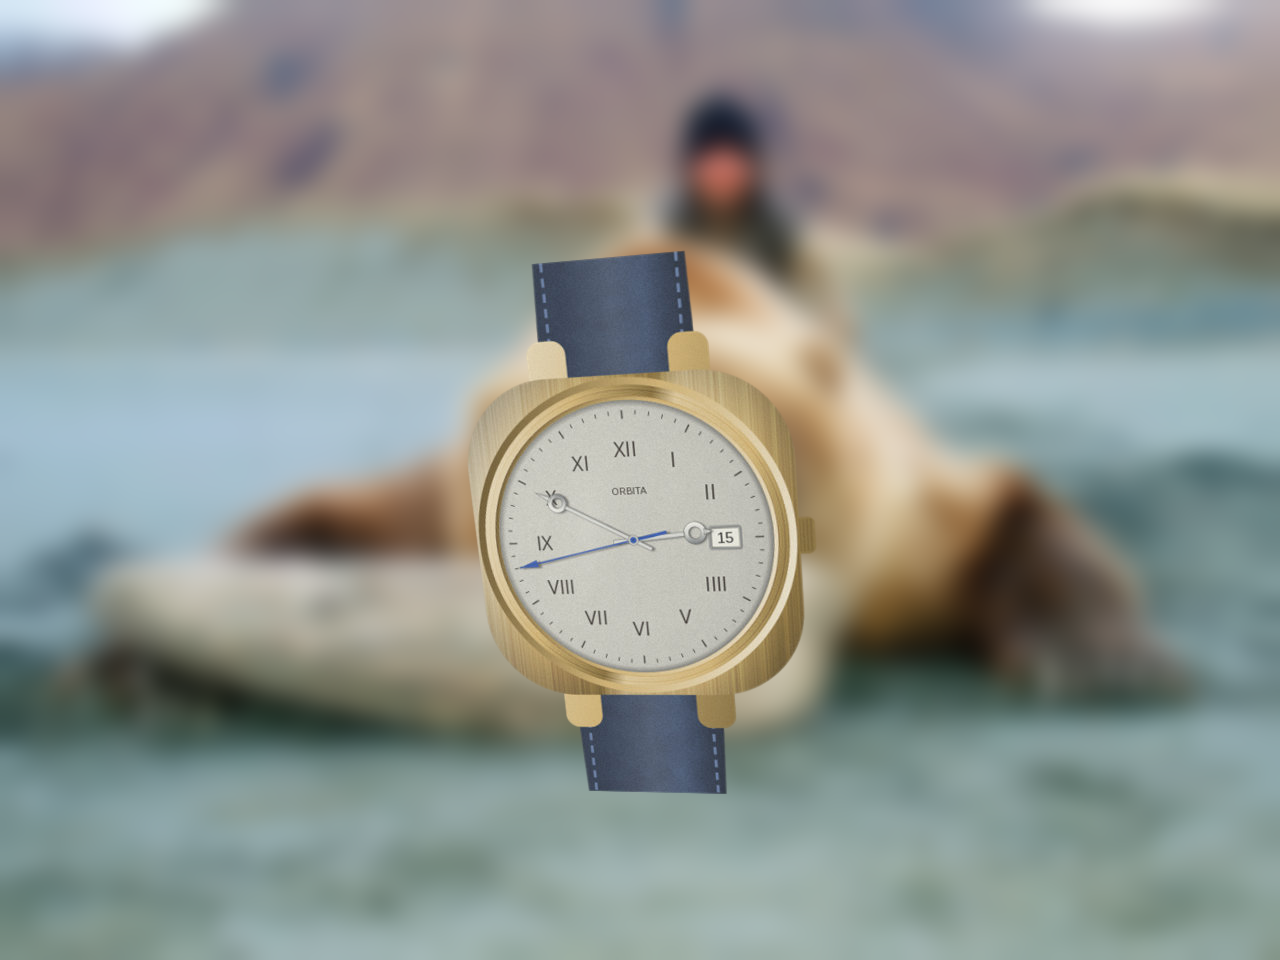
**2:49:43**
